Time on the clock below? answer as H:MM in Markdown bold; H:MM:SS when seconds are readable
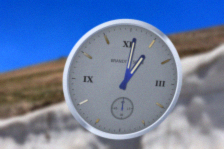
**1:01**
